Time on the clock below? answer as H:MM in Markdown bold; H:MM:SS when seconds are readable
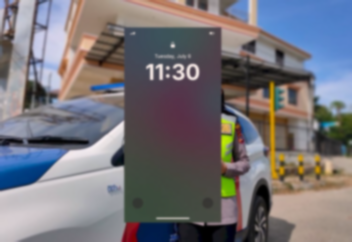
**11:30**
